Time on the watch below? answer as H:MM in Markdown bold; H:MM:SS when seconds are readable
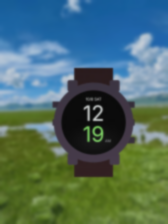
**12:19**
